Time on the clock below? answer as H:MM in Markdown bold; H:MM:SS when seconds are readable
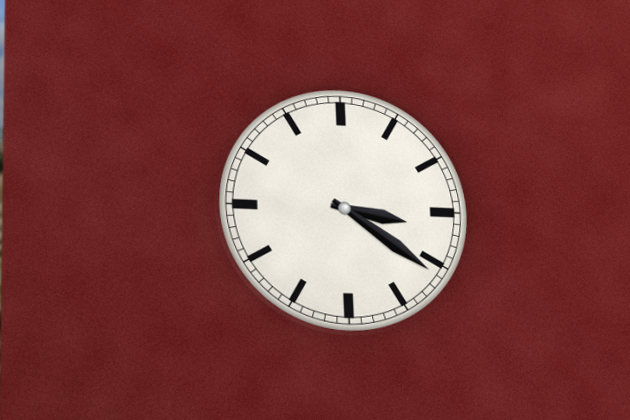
**3:21**
